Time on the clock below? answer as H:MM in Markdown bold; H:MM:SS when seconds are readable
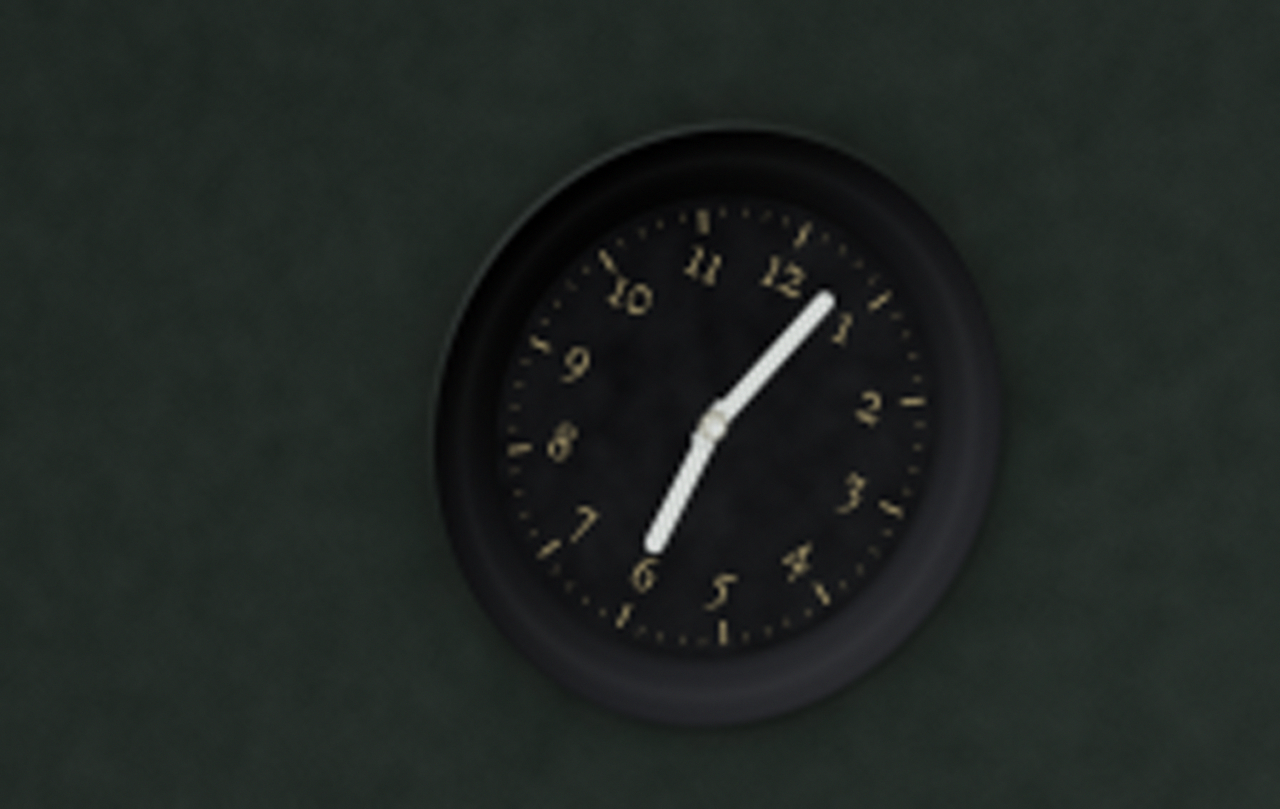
**6:03**
